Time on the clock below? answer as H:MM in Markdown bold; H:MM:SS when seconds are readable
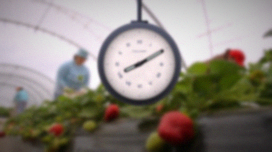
**8:10**
